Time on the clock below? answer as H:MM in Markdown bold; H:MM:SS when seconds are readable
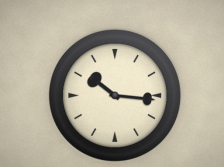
**10:16**
